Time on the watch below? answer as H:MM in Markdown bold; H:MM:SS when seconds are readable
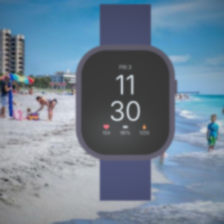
**11:30**
